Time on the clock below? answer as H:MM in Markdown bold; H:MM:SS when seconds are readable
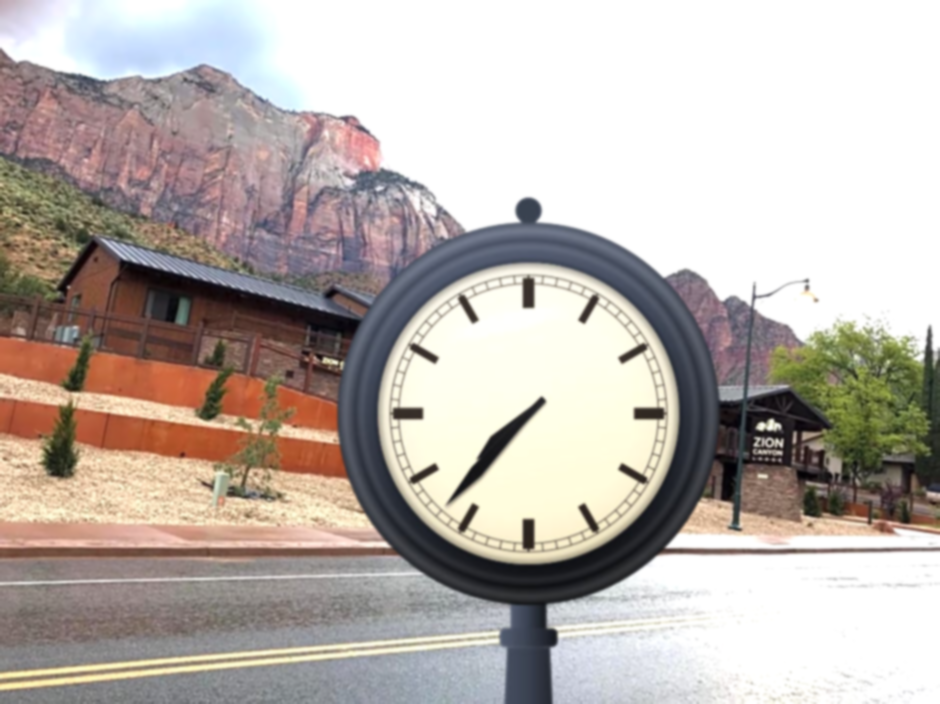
**7:37**
